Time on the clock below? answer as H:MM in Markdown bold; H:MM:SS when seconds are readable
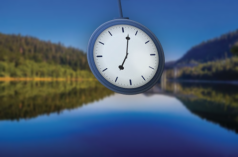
**7:02**
